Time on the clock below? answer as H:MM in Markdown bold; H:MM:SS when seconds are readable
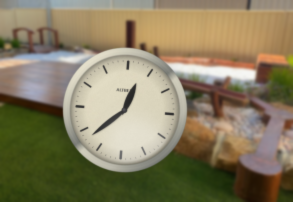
**12:38**
